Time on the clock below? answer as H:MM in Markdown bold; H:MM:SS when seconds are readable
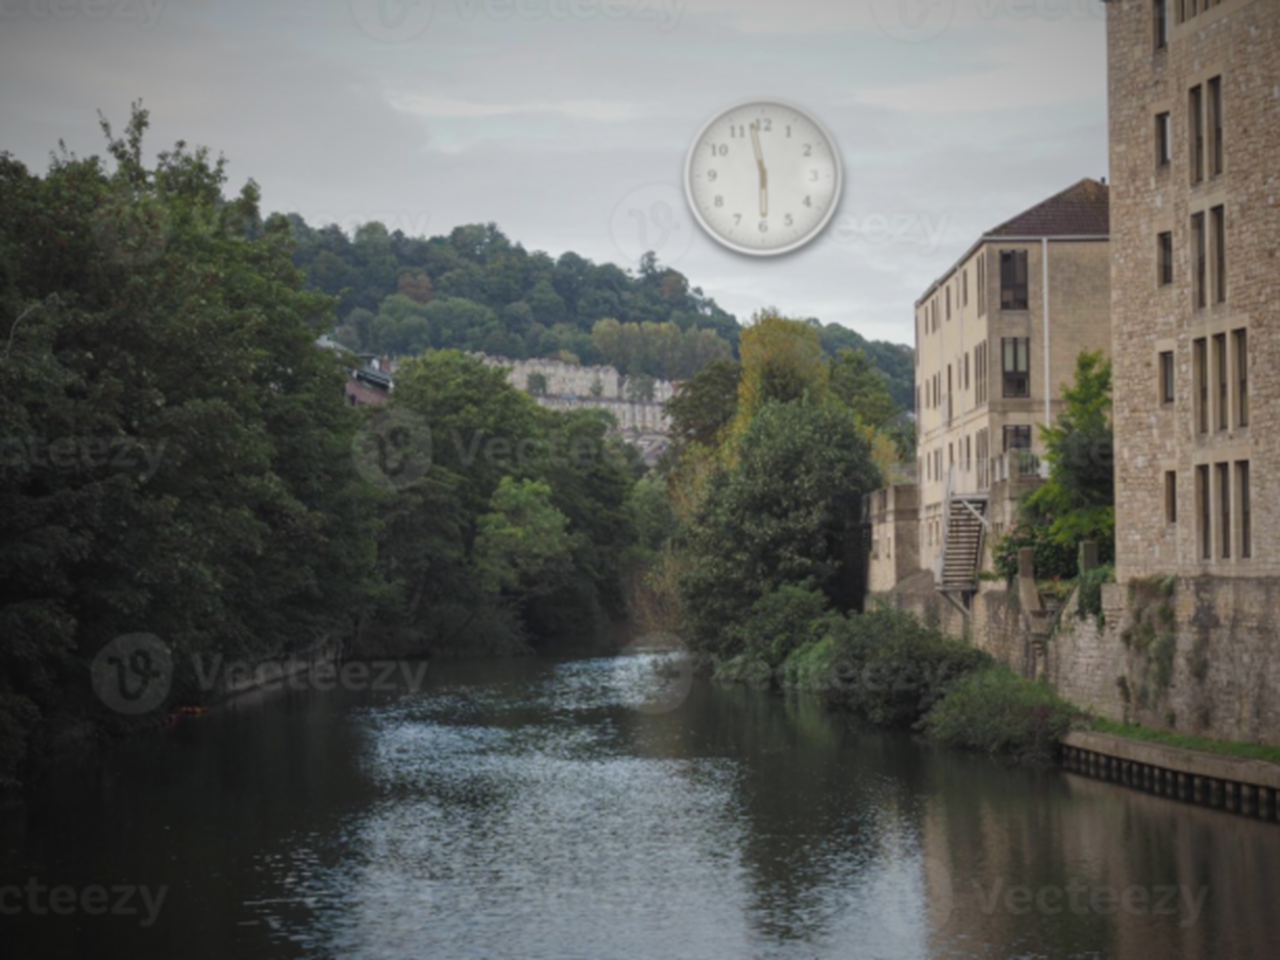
**5:58**
